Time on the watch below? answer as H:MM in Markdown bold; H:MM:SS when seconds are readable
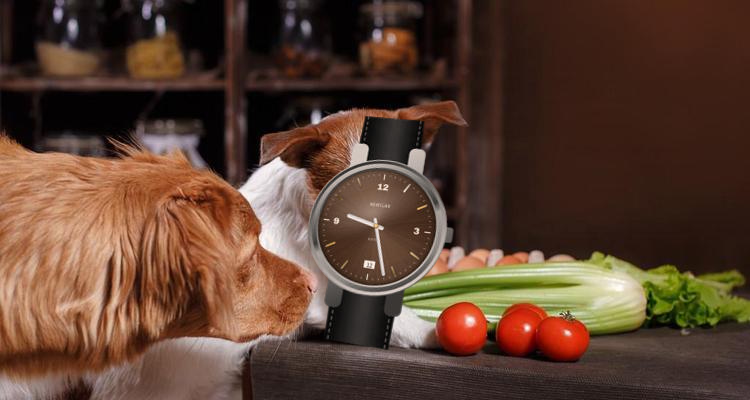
**9:27**
